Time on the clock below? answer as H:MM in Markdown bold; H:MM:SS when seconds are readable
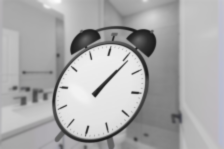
**1:06**
